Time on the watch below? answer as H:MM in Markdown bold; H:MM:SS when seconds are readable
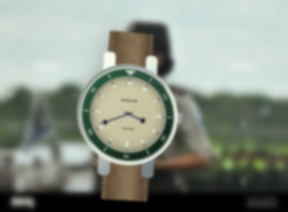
**3:41**
